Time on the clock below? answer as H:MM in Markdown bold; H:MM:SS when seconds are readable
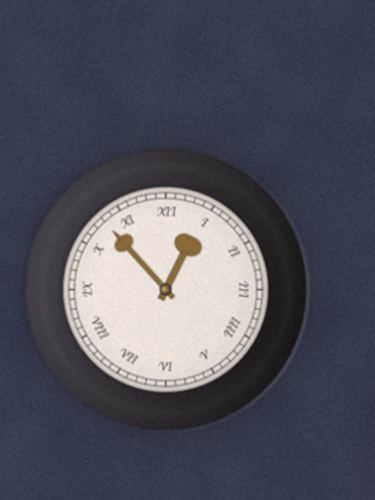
**12:53**
